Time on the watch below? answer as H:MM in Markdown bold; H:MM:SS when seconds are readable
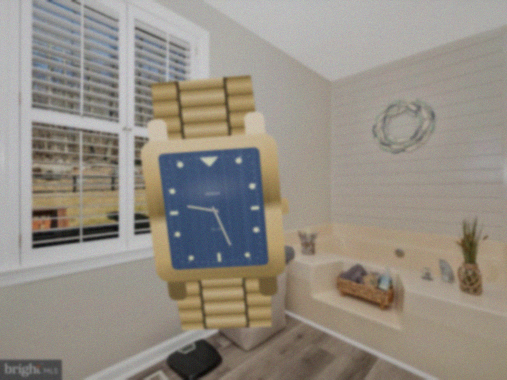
**9:27**
